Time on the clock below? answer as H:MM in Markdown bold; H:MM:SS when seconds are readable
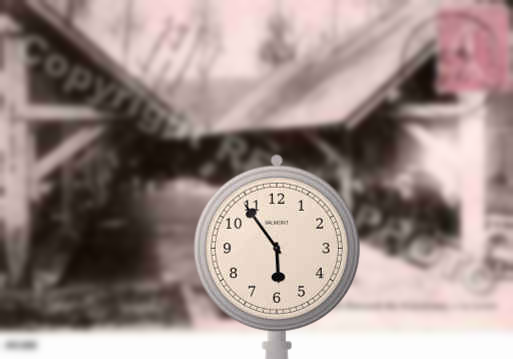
**5:54**
